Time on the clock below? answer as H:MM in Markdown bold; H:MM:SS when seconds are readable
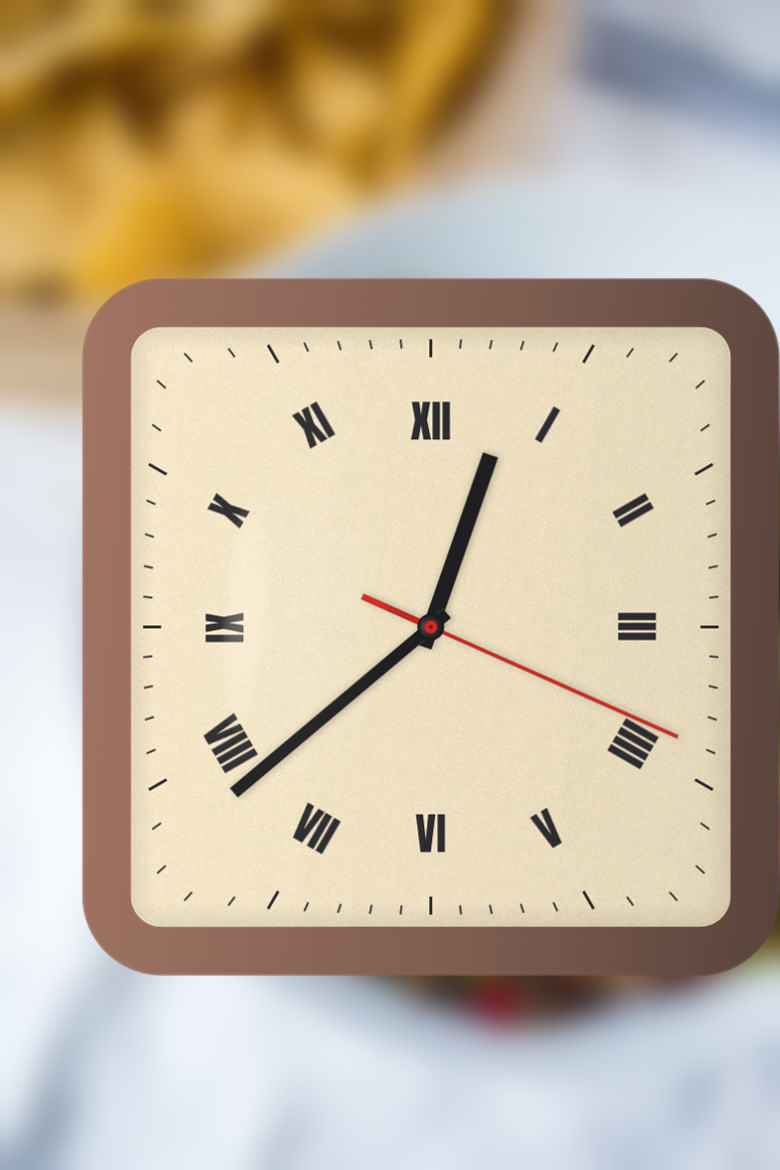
**12:38:19**
